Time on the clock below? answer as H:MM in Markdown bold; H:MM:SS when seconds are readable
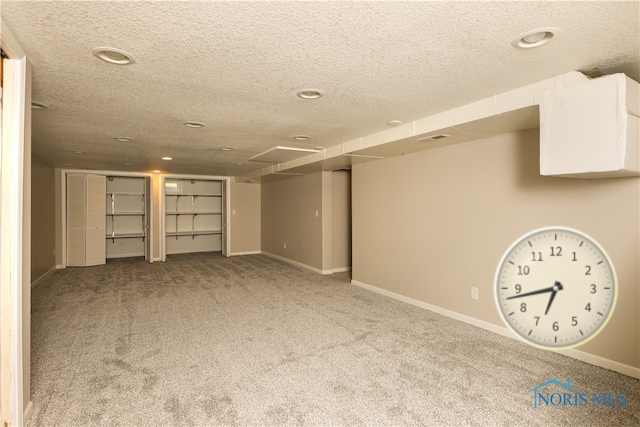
**6:43**
